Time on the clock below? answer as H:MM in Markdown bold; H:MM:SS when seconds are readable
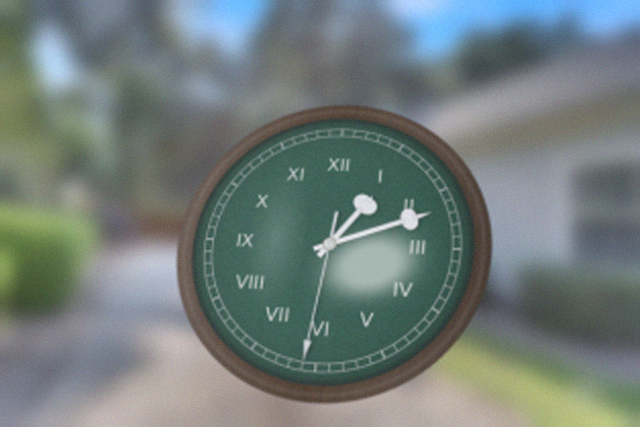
**1:11:31**
